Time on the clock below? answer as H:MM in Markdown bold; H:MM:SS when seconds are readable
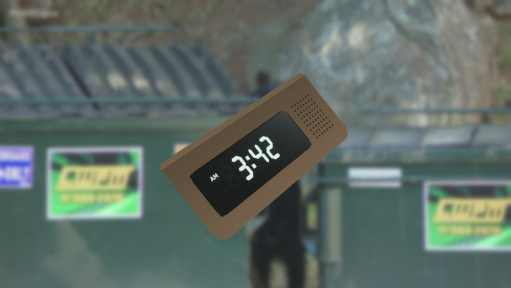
**3:42**
